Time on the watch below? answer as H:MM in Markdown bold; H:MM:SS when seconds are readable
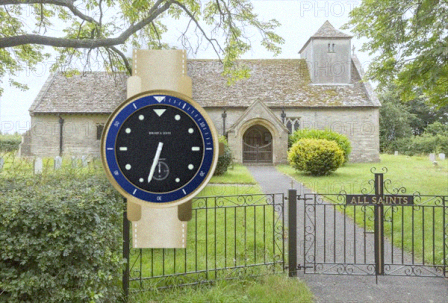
**6:33**
